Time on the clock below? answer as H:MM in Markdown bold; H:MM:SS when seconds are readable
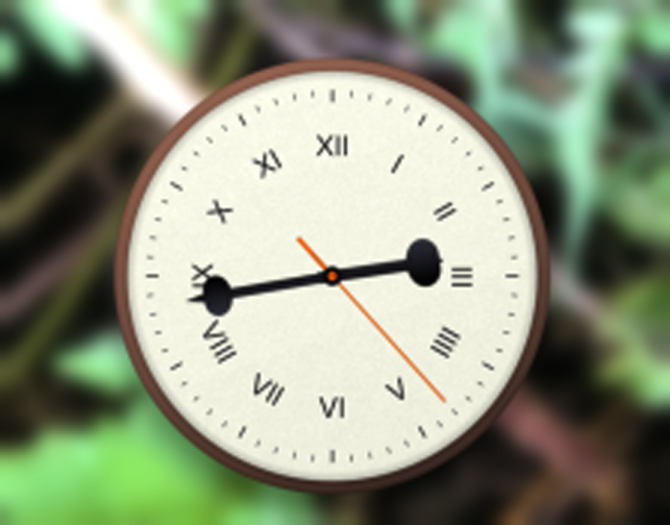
**2:43:23**
